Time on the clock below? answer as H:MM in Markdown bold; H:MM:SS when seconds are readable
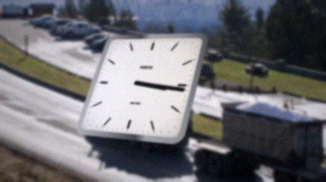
**3:16**
